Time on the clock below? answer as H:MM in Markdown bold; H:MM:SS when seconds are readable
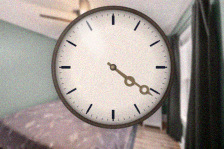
**4:21**
